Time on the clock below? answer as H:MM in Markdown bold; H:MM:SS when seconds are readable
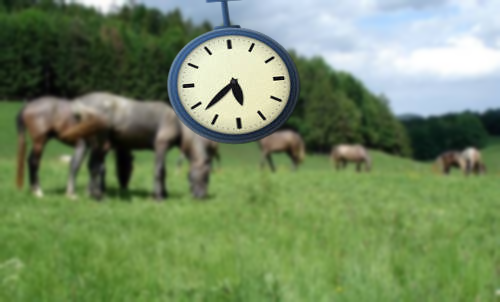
**5:38**
